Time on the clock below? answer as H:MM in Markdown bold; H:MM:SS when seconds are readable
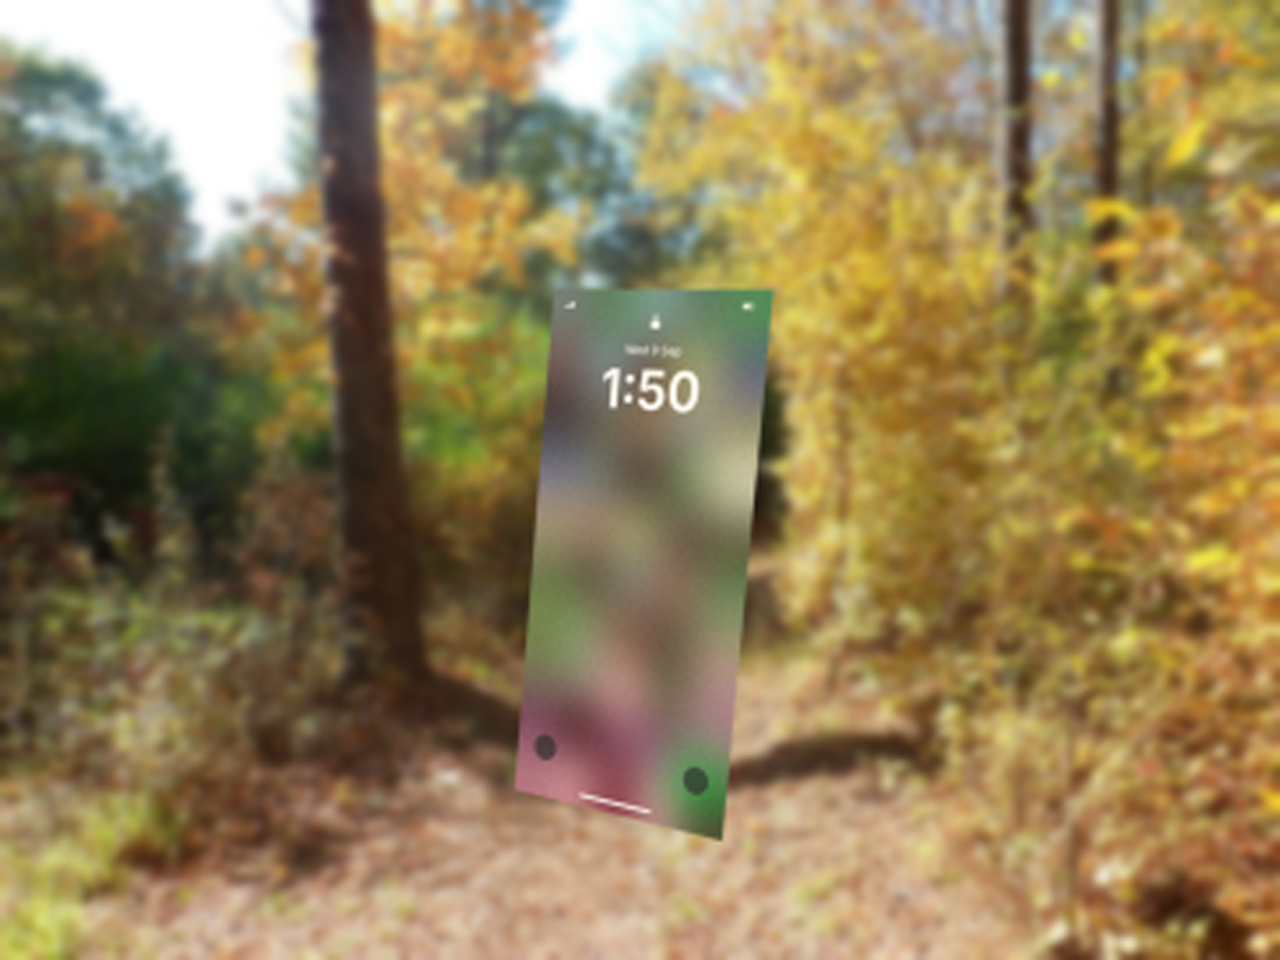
**1:50**
